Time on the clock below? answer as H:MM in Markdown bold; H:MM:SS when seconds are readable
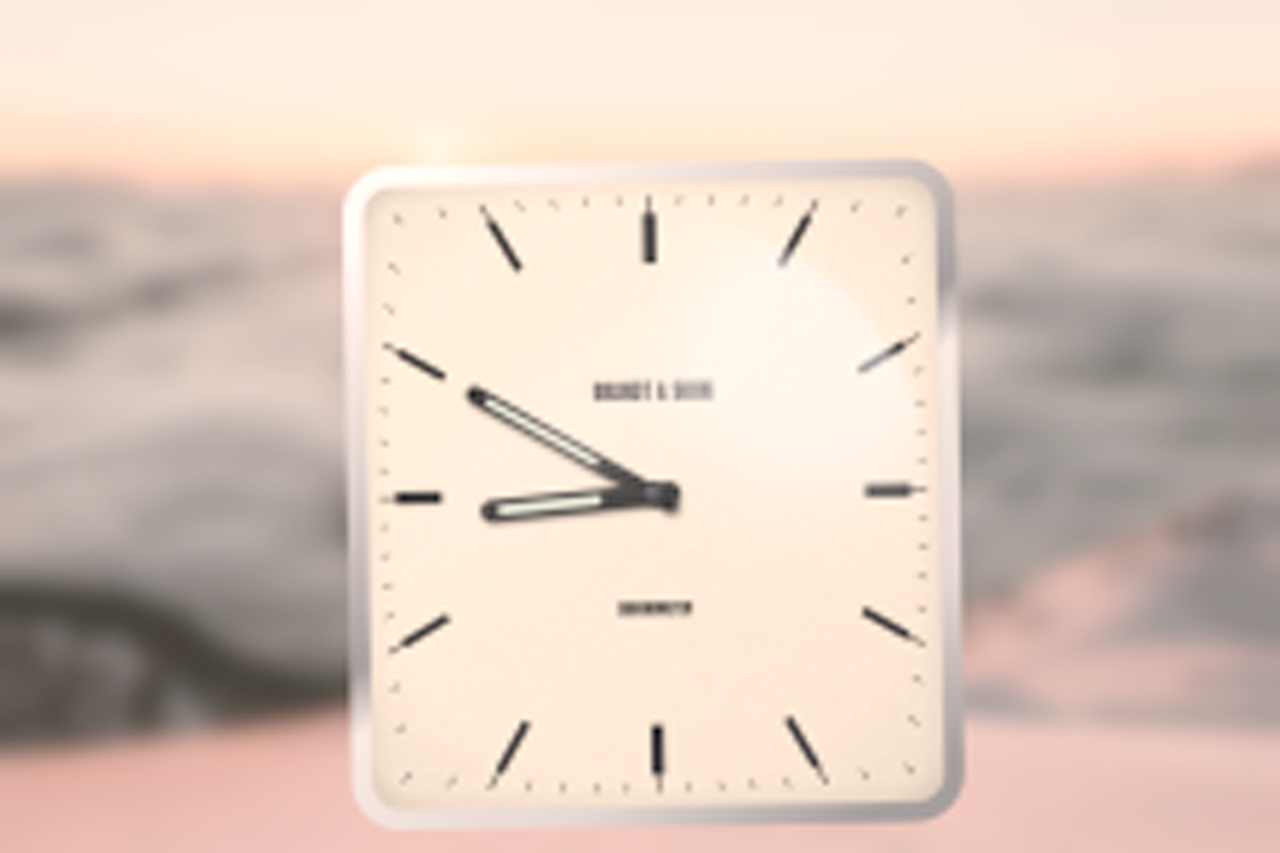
**8:50**
